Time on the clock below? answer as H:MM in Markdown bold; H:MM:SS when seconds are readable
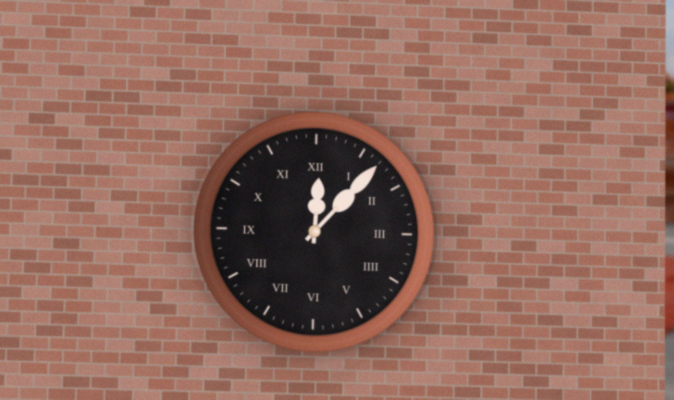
**12:07**
